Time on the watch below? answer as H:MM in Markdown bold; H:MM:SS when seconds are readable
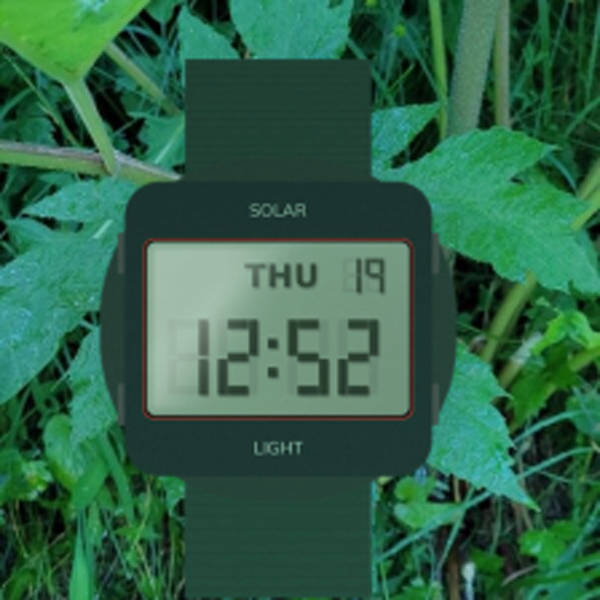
**12:52**
